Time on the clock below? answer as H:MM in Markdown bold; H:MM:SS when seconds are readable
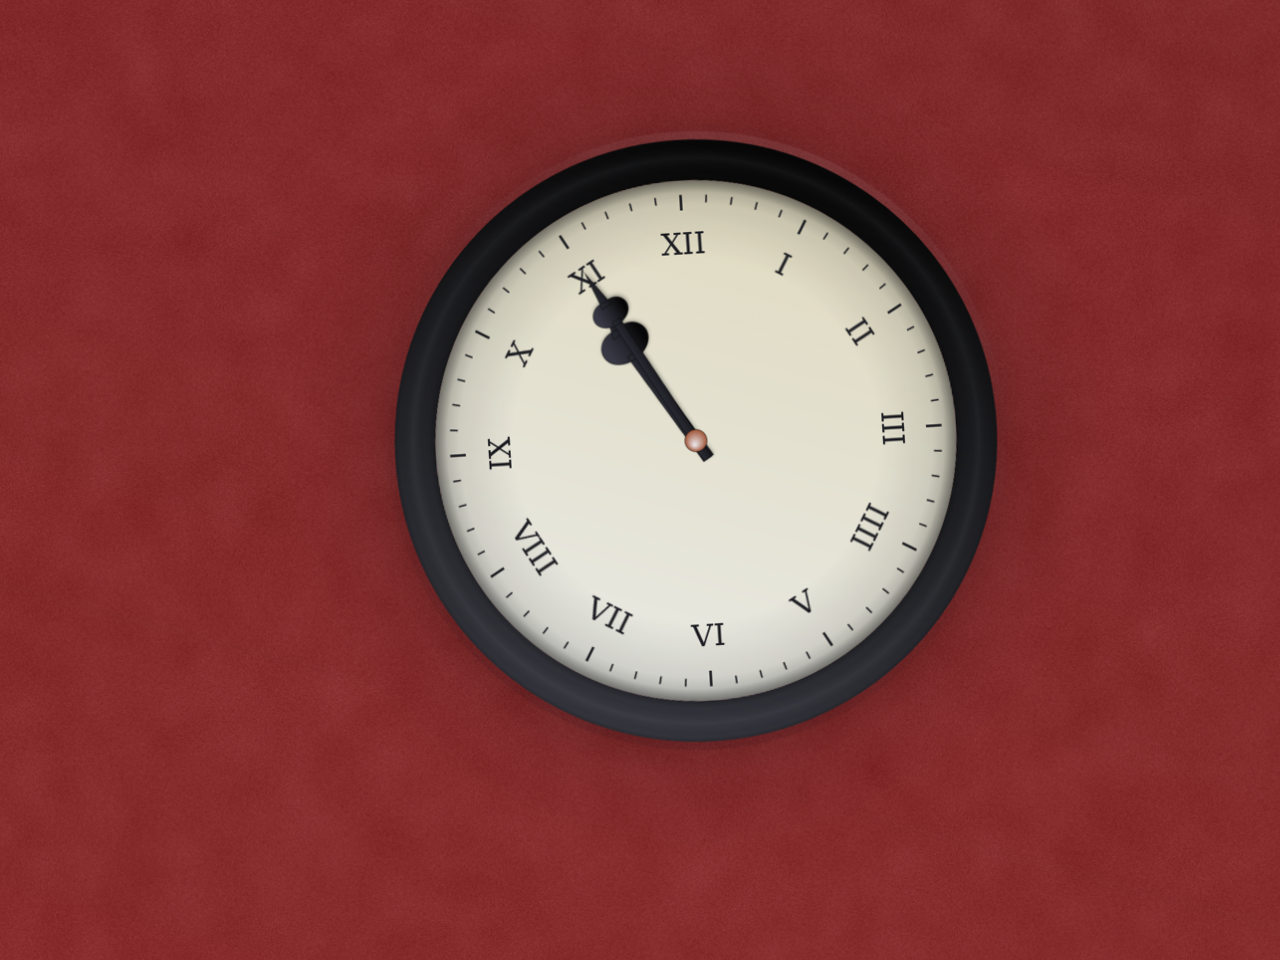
**10:55**
